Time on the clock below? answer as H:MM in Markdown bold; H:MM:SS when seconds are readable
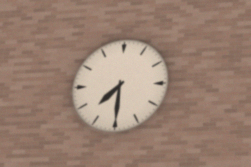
**7:30**
